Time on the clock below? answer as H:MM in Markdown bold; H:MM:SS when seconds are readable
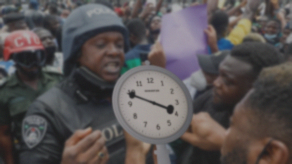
**3:49**
